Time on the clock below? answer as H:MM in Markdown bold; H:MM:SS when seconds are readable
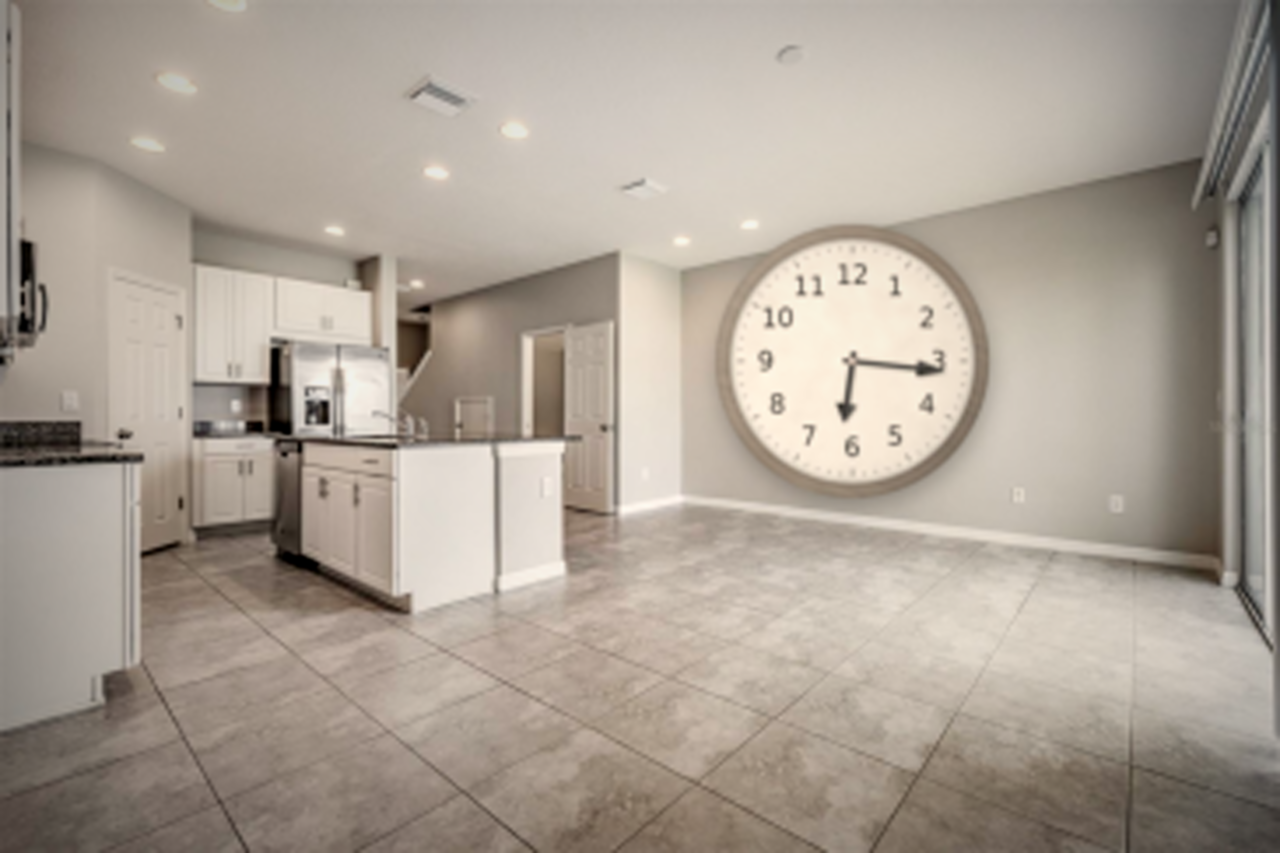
**6:16**
